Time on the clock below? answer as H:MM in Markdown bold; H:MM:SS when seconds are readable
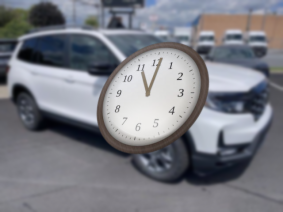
**11:01**
